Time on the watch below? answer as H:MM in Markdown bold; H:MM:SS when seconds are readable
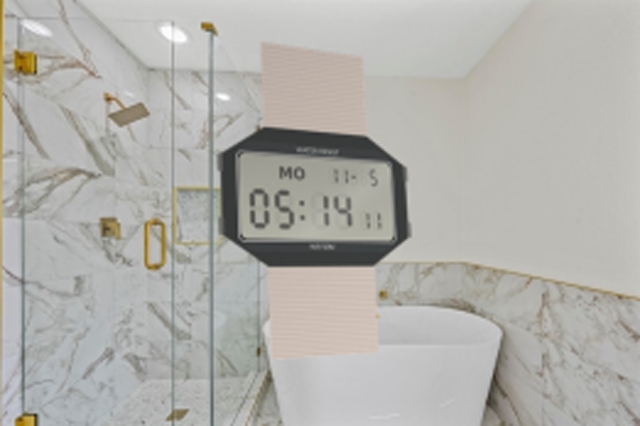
**5:14:11**
